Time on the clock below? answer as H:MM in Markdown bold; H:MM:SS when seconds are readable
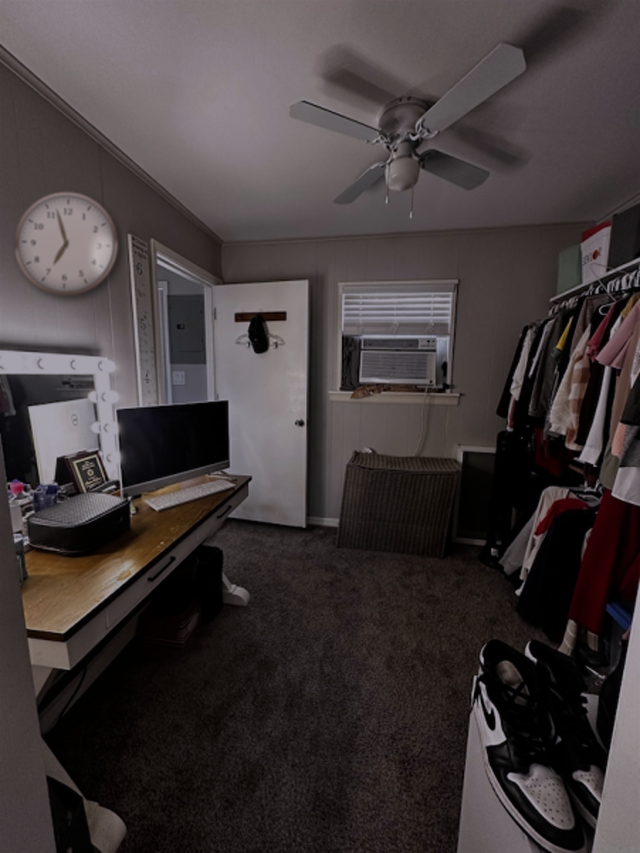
**6:57**
